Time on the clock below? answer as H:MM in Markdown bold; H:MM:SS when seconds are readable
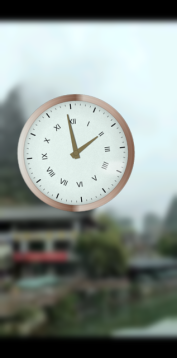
**1:59**
